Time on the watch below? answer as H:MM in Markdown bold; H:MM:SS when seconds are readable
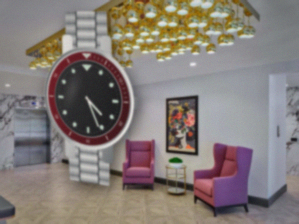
**4:26**
